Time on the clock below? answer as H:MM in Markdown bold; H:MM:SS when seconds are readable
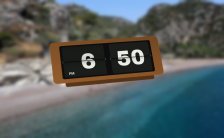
**6:50**
